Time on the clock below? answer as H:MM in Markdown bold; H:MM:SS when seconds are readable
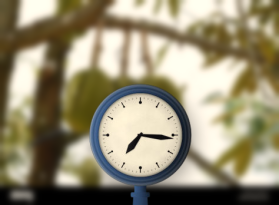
**7:16**
